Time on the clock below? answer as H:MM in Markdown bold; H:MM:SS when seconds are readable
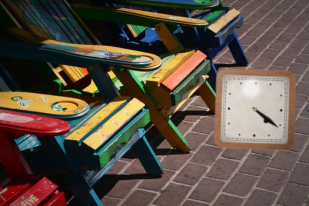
**4:21**
